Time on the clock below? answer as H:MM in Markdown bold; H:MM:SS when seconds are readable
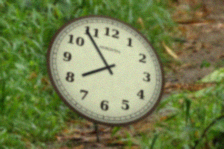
**7:54**
